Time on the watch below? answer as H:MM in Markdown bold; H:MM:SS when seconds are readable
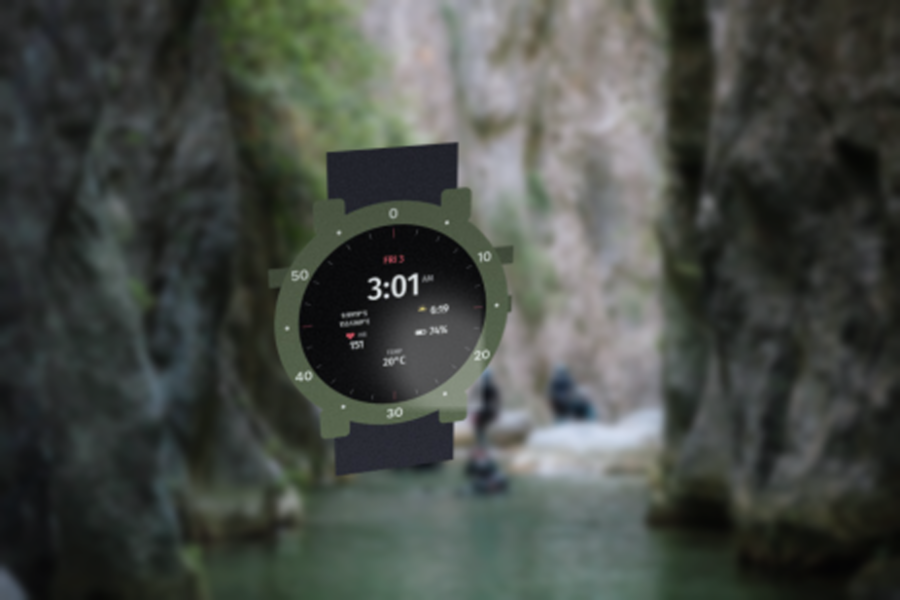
**3:01**
